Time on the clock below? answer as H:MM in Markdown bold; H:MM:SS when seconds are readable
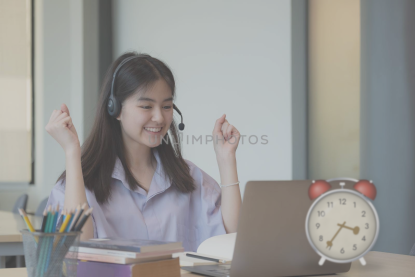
**3:36**
